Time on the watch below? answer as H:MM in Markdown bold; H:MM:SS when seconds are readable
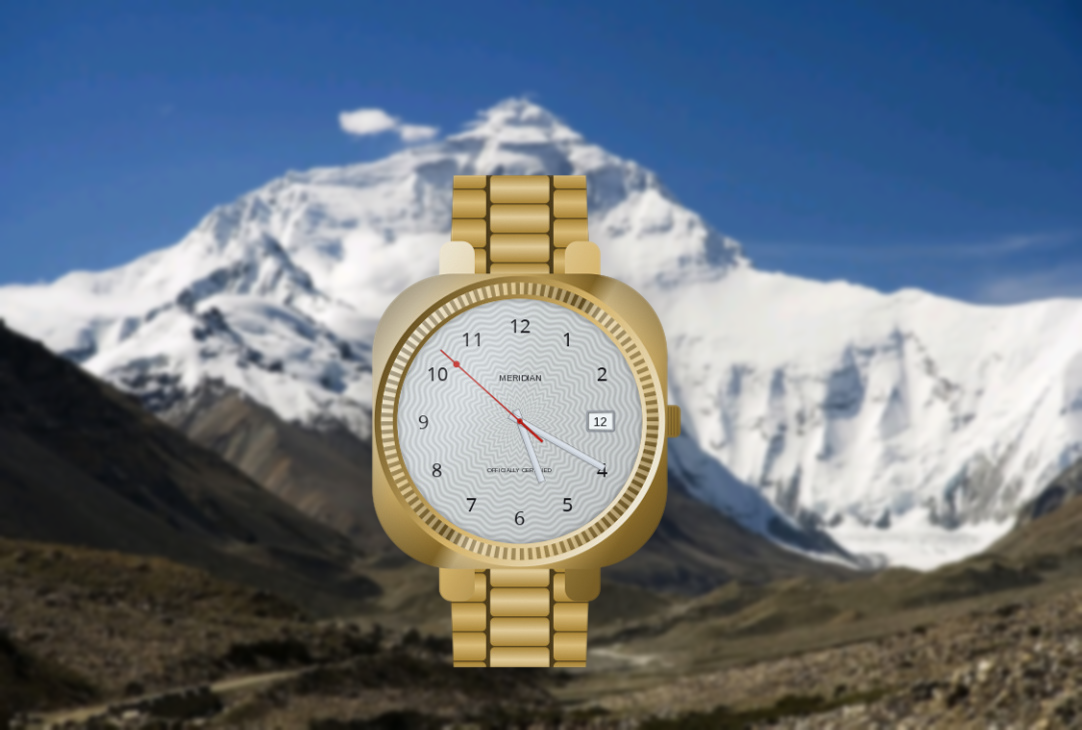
**5:19:52**
